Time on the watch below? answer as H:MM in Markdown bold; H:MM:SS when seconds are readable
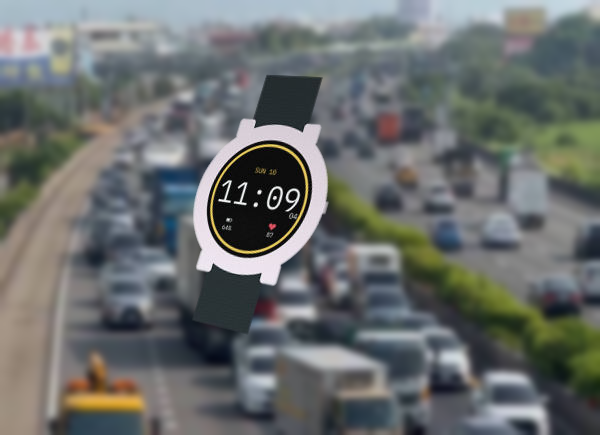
**11:09:04**
